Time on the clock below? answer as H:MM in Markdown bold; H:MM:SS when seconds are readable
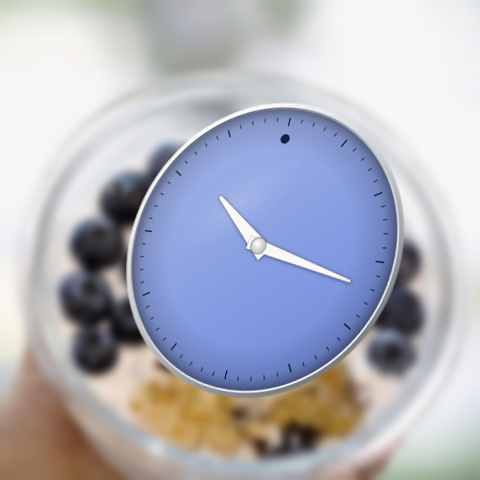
**10:17**
